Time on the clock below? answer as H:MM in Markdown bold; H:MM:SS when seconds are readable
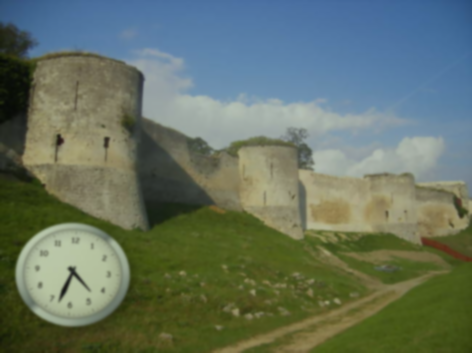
**4:33**
